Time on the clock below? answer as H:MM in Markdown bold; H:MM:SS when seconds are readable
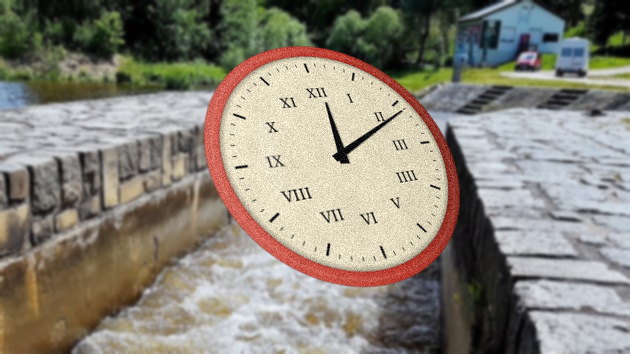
**12:11**
